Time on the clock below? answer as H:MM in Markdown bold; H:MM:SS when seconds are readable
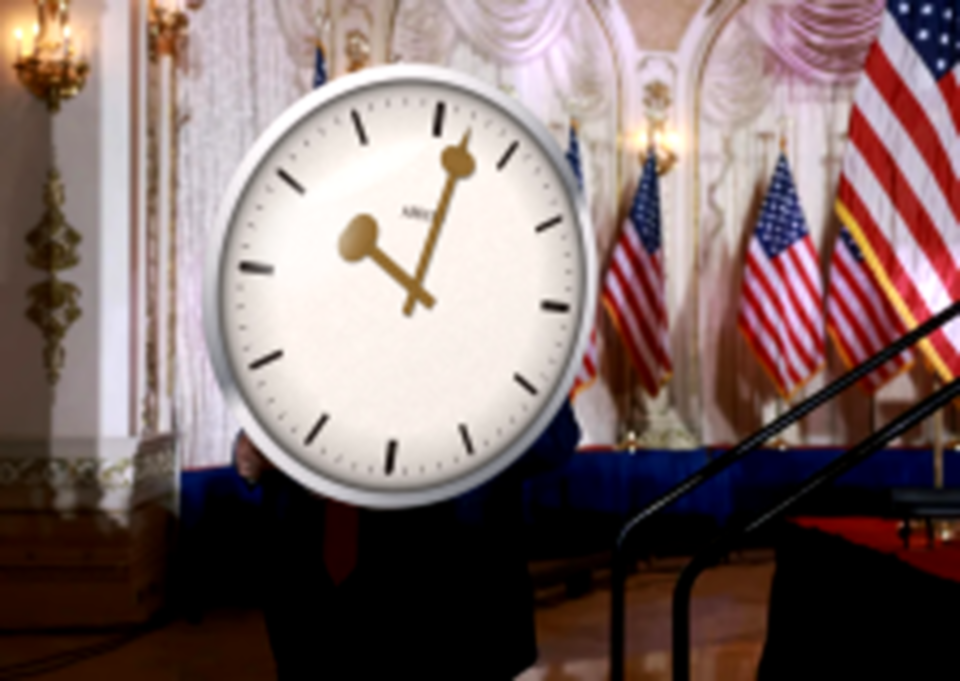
**10:02**
